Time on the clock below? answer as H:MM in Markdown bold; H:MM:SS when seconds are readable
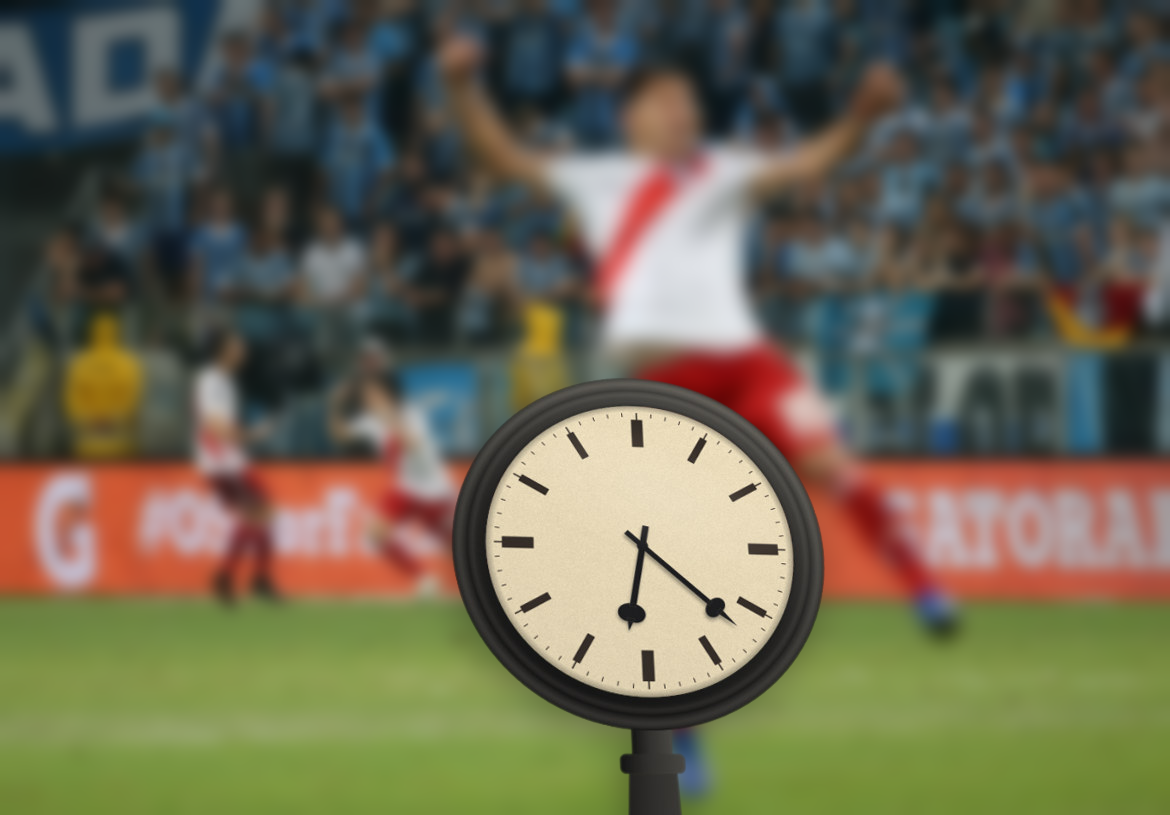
**6:22**
